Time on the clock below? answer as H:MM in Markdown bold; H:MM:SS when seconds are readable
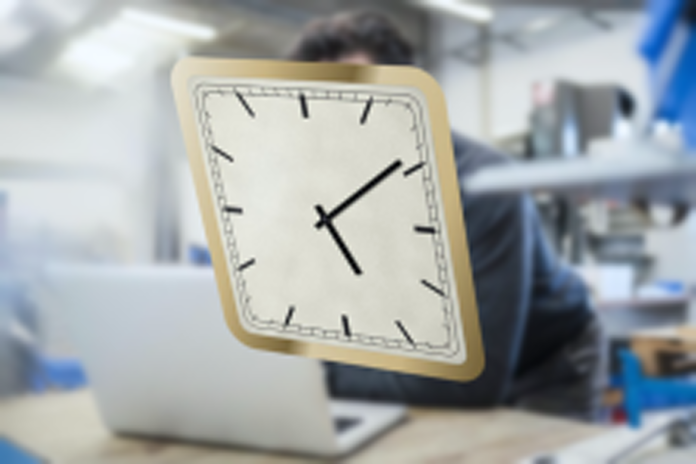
**5:09**
